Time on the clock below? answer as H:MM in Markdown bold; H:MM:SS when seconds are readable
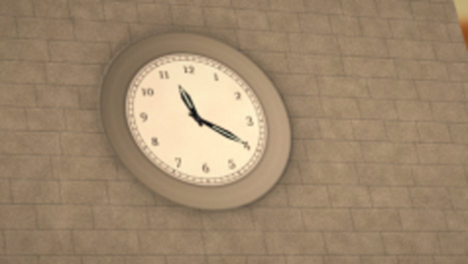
**11:20**
